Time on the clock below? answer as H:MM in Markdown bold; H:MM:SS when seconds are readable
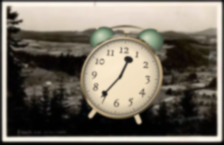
**12:36**
